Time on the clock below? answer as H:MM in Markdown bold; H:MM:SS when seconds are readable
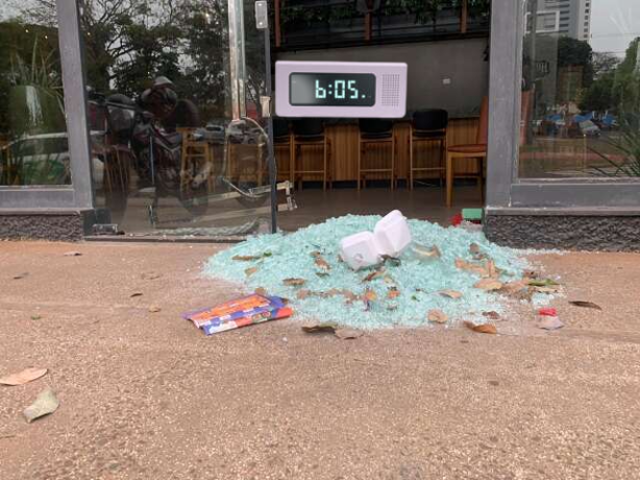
**6:05**
